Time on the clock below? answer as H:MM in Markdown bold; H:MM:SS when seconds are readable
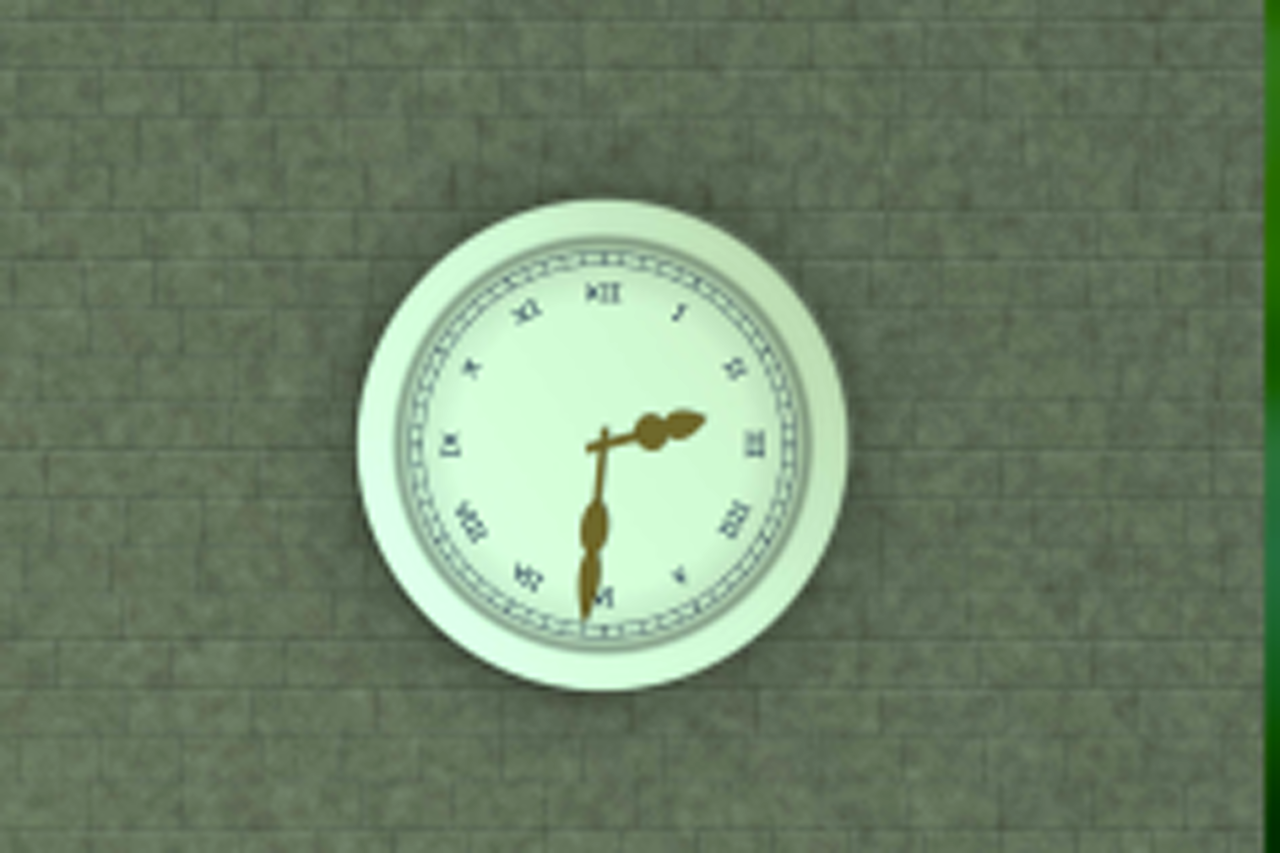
**2:31**
